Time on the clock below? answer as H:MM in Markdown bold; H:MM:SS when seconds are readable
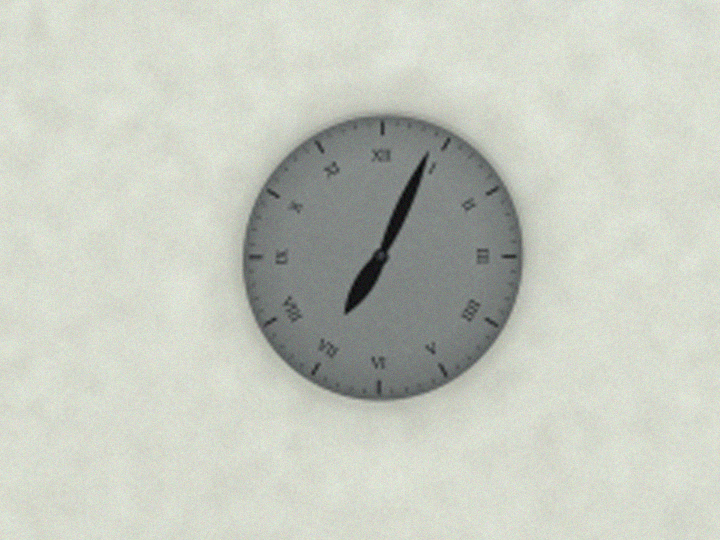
**7:04**
